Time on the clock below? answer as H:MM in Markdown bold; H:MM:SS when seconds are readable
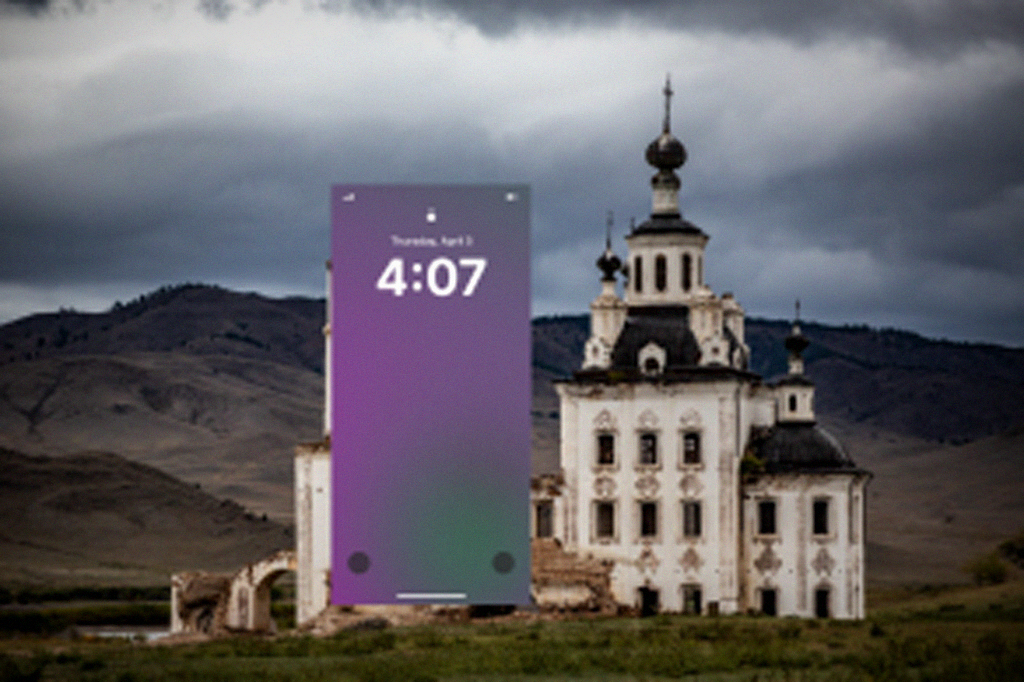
**4:07**
